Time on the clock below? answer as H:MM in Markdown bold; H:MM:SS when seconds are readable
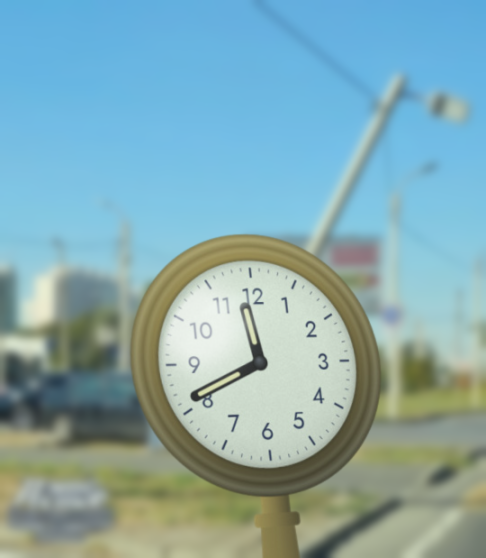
**11:41**
